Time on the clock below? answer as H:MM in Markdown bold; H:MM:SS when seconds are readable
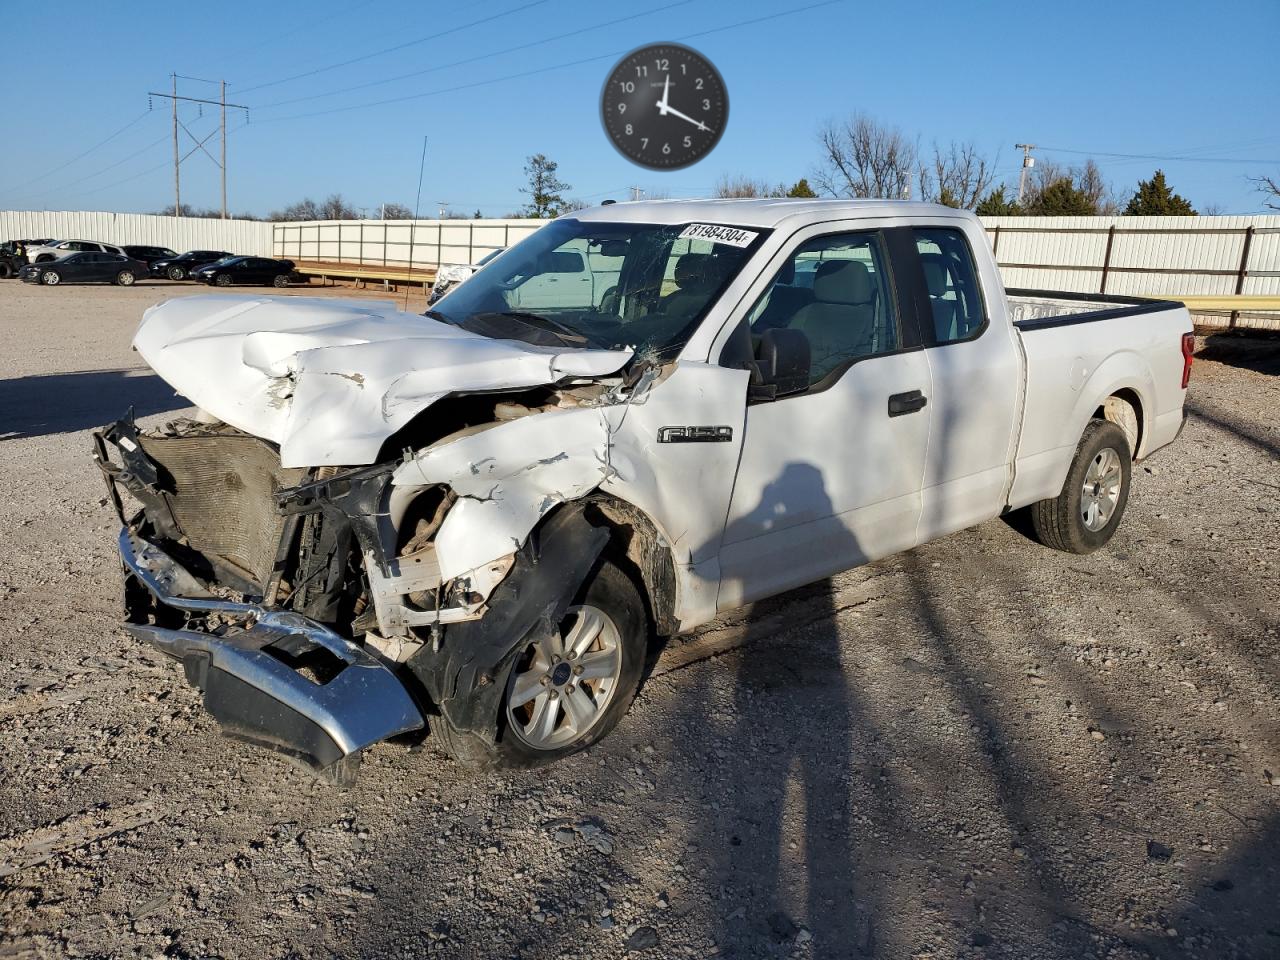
**12:20**
